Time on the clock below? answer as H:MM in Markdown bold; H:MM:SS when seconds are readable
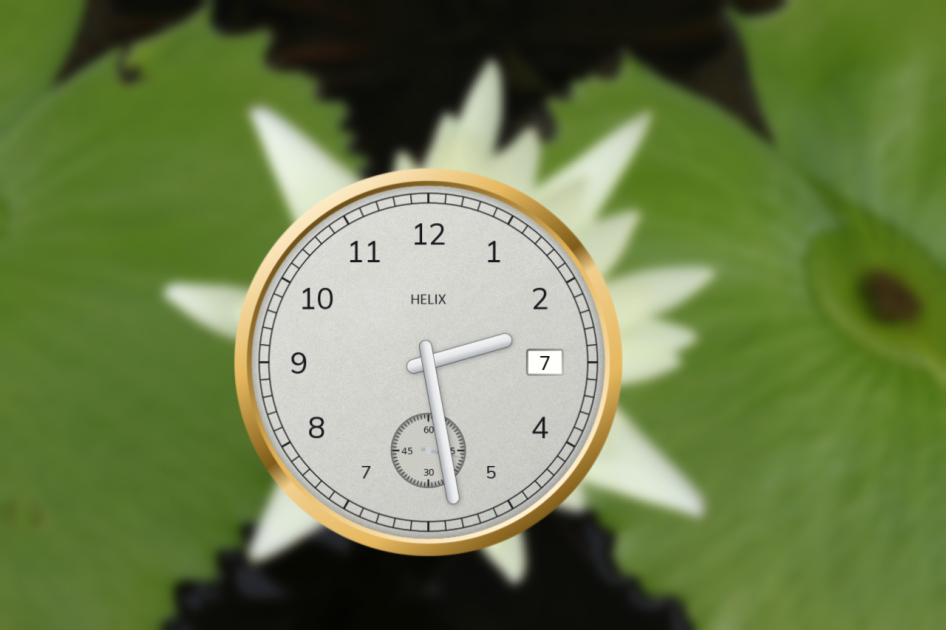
**2:28:17**
